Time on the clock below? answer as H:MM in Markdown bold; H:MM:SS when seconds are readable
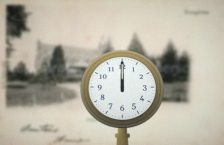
**12:00**
